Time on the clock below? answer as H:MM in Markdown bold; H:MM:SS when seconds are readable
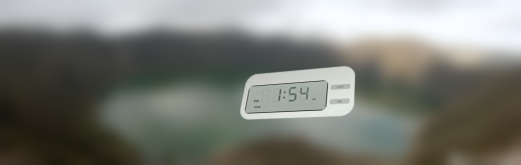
**1:54**
